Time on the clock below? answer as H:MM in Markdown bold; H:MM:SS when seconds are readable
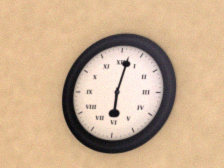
**6:02**
